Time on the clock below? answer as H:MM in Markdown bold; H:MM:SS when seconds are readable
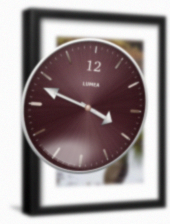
**3:48**
